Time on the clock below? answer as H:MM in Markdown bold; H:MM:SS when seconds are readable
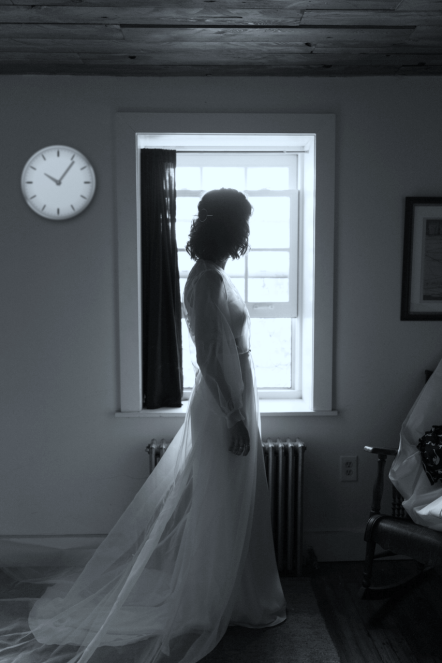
**10:06**
